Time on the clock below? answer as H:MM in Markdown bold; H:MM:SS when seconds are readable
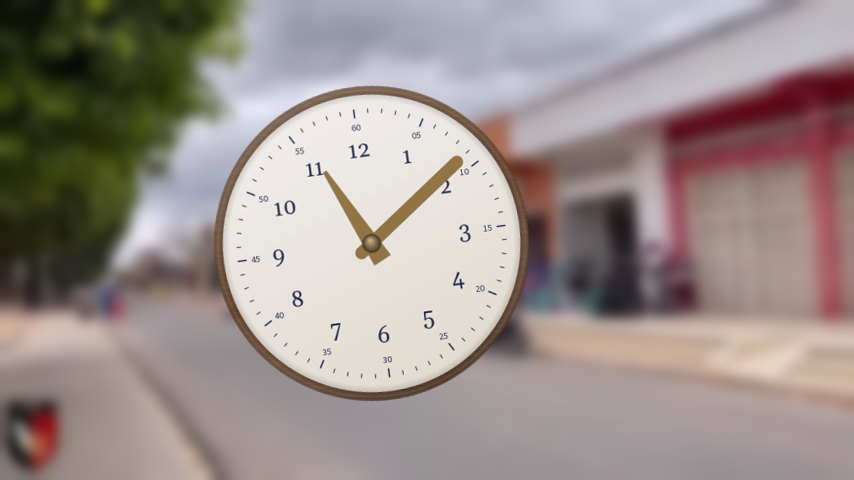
**11:09**
